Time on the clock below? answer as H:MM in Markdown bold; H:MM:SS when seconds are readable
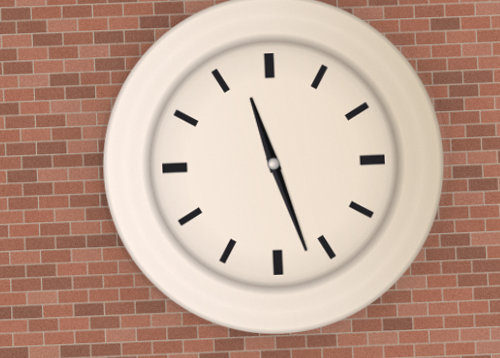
**11:27**
